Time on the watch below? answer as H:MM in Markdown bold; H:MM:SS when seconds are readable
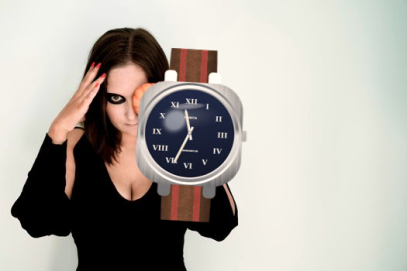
**11:34**
